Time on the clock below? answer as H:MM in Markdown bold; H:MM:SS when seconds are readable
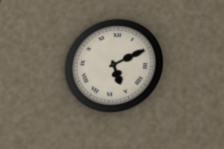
**5:10**
